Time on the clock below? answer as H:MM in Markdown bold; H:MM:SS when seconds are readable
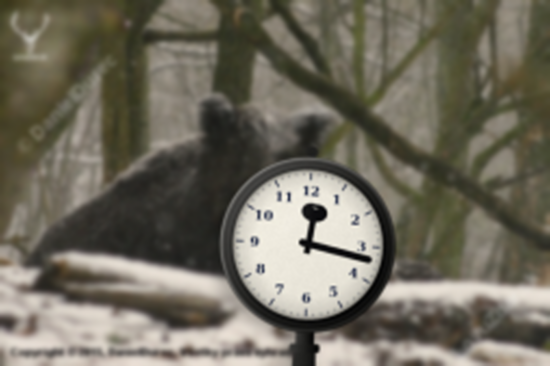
**12:17**
